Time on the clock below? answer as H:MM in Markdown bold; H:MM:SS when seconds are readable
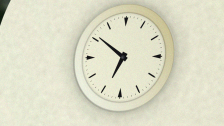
**6:51**
